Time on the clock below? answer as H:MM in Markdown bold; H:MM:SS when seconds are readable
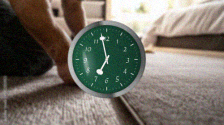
**6:58**
